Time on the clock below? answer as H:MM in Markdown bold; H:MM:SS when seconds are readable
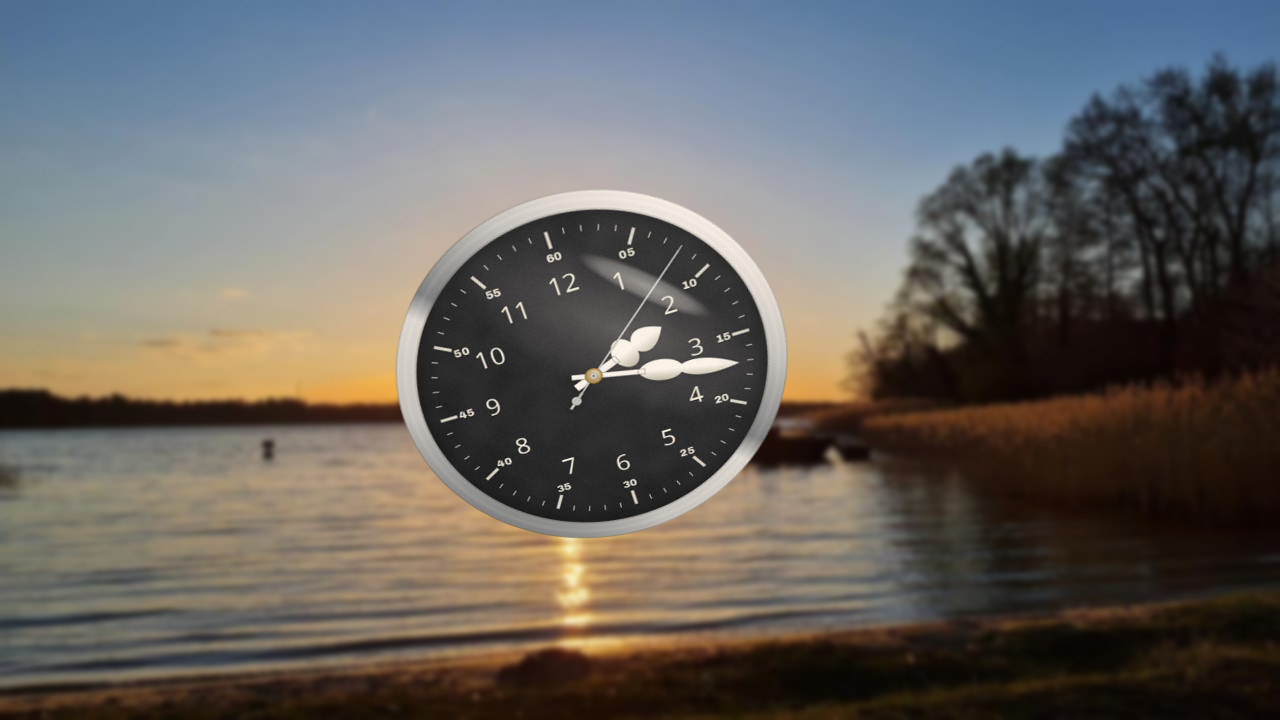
**2:17:08**
